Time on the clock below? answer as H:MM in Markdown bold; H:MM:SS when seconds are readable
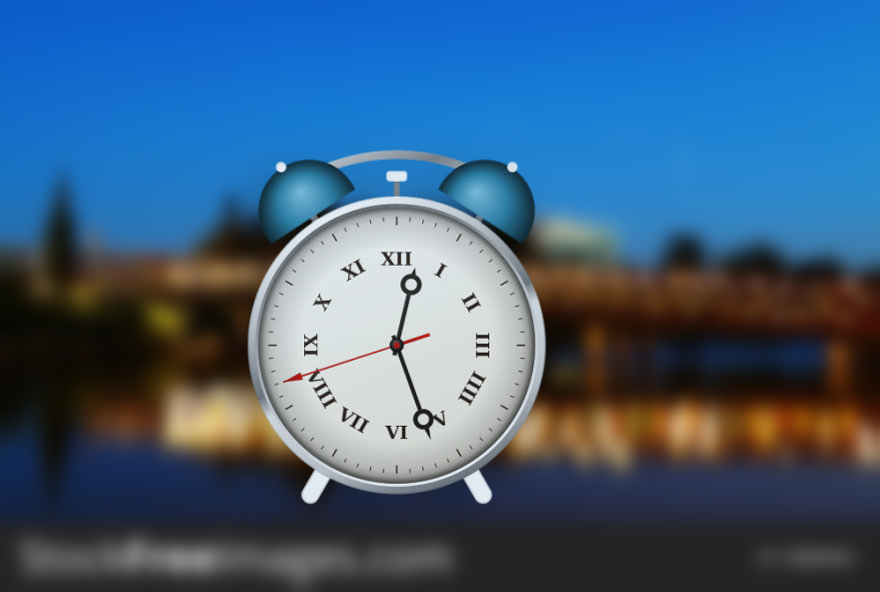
**12:26:42**
